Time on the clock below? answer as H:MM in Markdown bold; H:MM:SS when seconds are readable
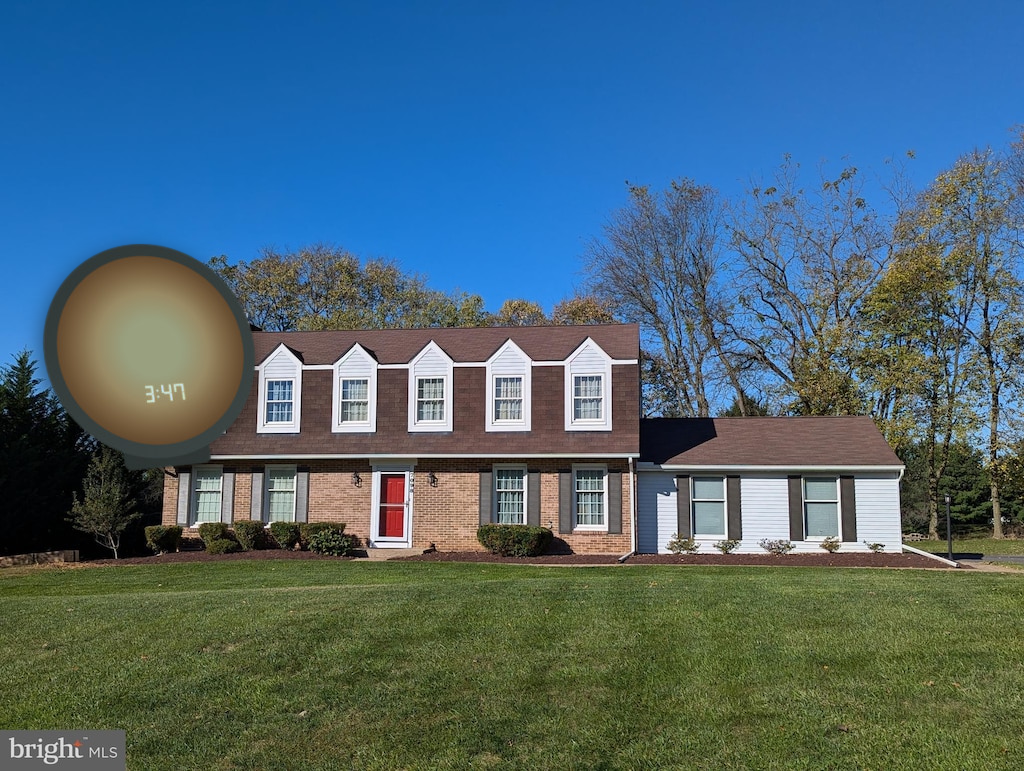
**3:47**
